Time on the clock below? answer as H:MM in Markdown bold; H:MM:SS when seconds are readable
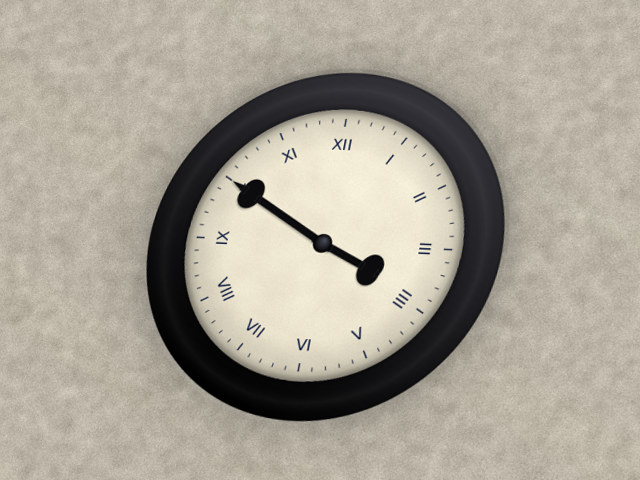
**3:50**
